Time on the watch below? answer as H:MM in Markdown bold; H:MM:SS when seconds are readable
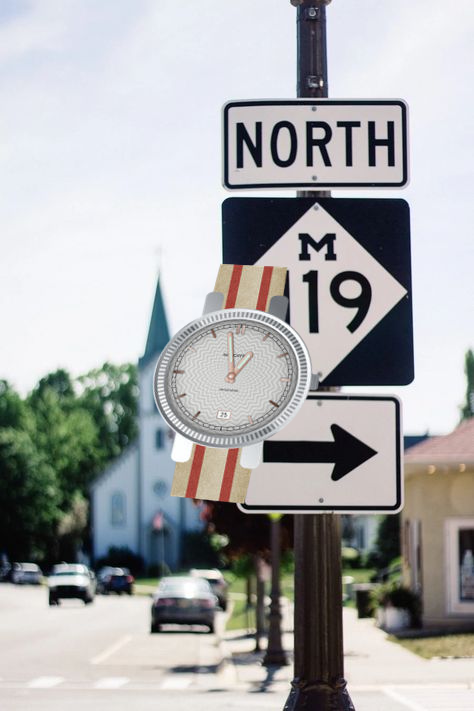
**12:58**
